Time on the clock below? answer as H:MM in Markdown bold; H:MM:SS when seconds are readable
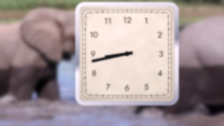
**8:43**
